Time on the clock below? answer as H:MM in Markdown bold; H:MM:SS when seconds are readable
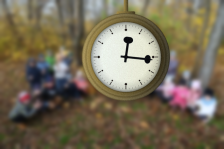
**12:16**
